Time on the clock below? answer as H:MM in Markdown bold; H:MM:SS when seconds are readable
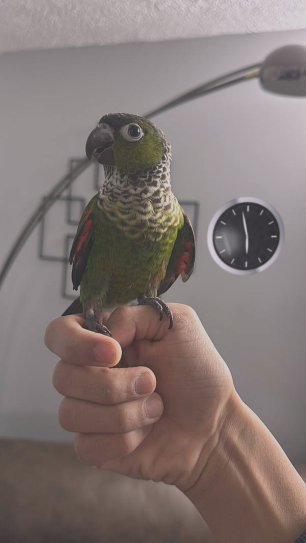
**5:58**
